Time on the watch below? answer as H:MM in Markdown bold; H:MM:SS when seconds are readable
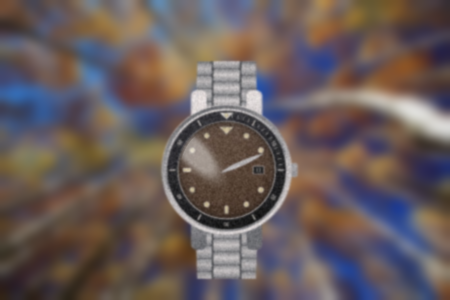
**2:11**
